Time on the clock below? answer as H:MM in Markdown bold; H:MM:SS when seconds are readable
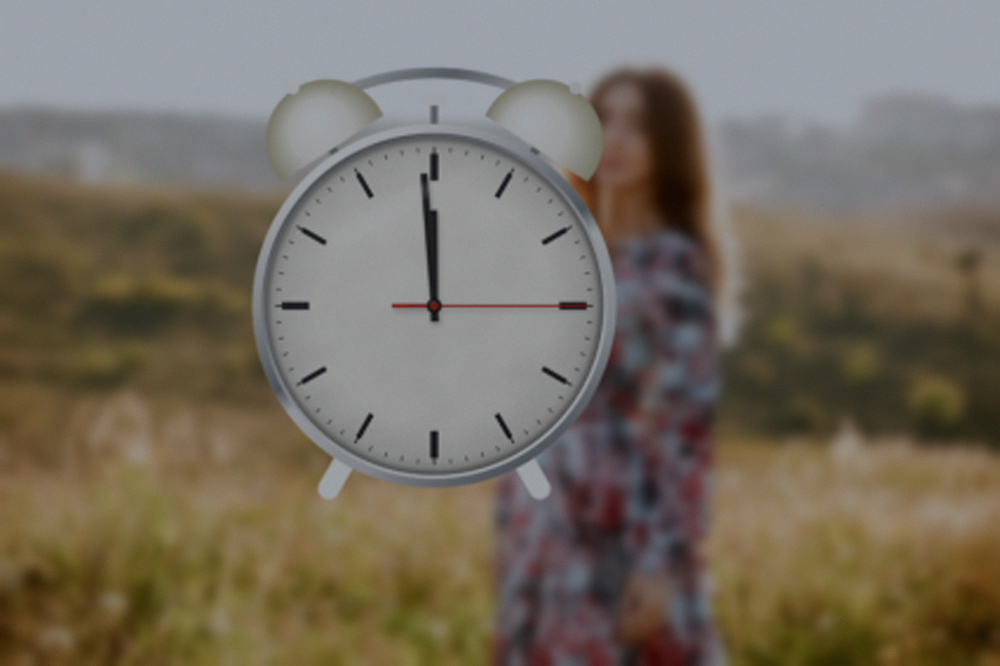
**11:59:15**
